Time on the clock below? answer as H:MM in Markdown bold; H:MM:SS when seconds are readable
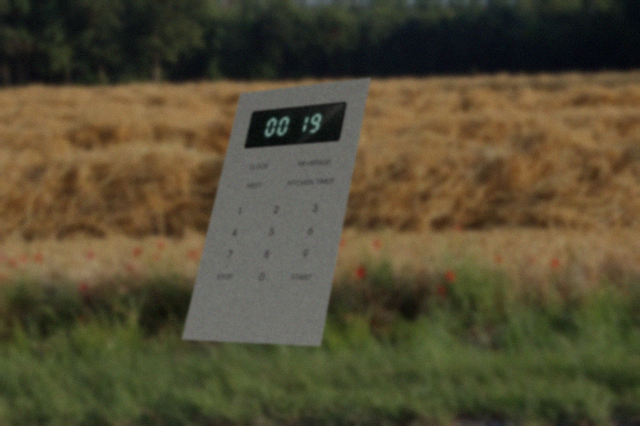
**0:19**
